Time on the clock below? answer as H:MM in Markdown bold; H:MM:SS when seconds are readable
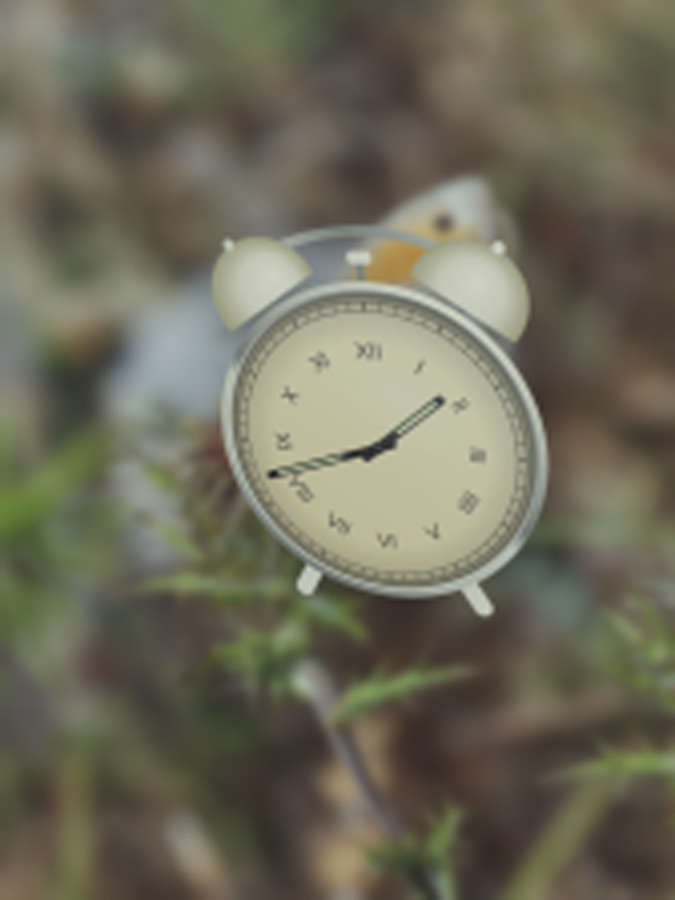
**1:42**
